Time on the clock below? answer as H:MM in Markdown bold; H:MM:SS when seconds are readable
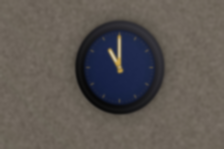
**11:00**
